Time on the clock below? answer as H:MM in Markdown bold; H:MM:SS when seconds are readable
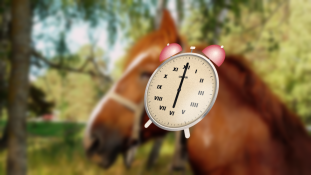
**6:00**
